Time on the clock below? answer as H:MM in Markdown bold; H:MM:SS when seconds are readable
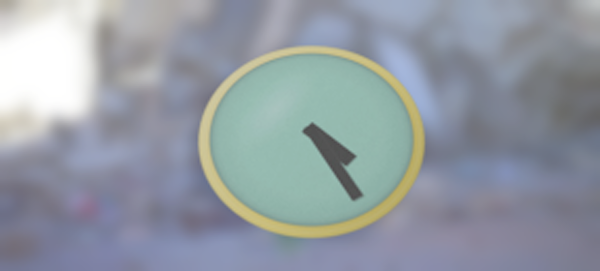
**4:25**
